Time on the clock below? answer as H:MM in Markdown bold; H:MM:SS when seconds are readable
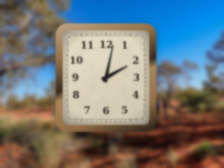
**2:02**
